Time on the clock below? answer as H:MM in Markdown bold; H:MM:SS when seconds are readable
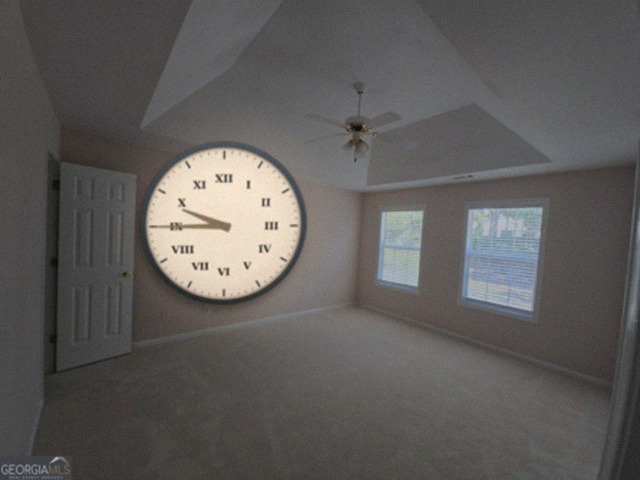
**9:45**
